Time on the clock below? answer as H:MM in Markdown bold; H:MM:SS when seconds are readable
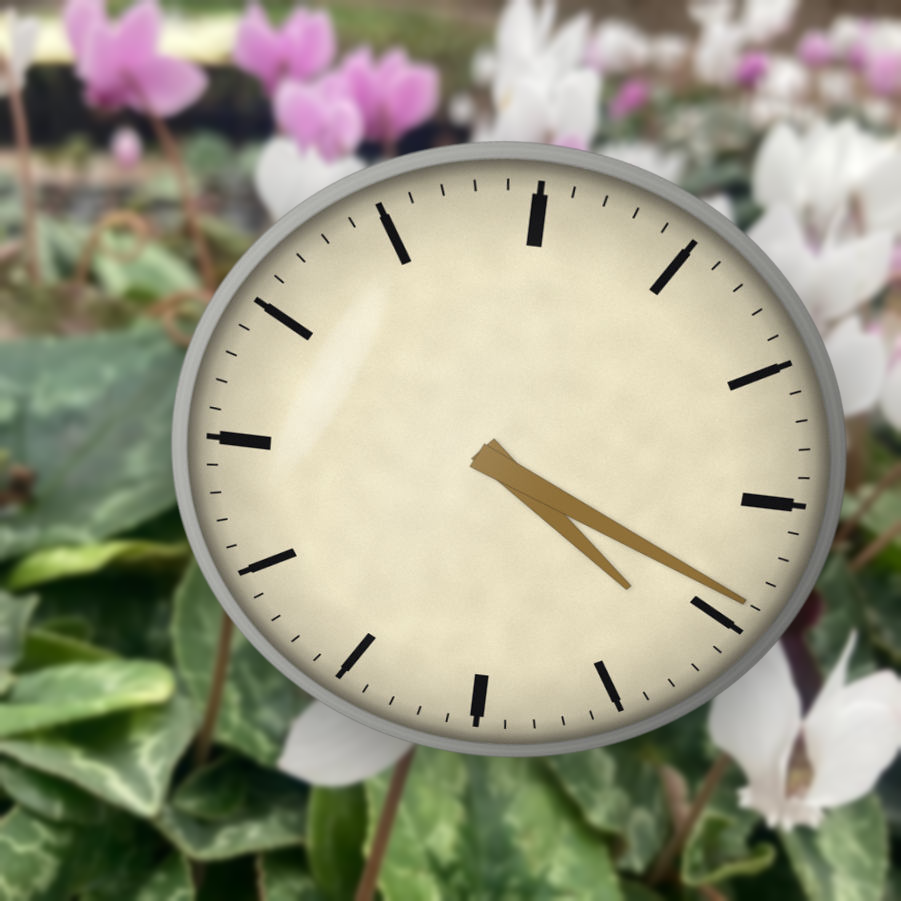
**4:19**
